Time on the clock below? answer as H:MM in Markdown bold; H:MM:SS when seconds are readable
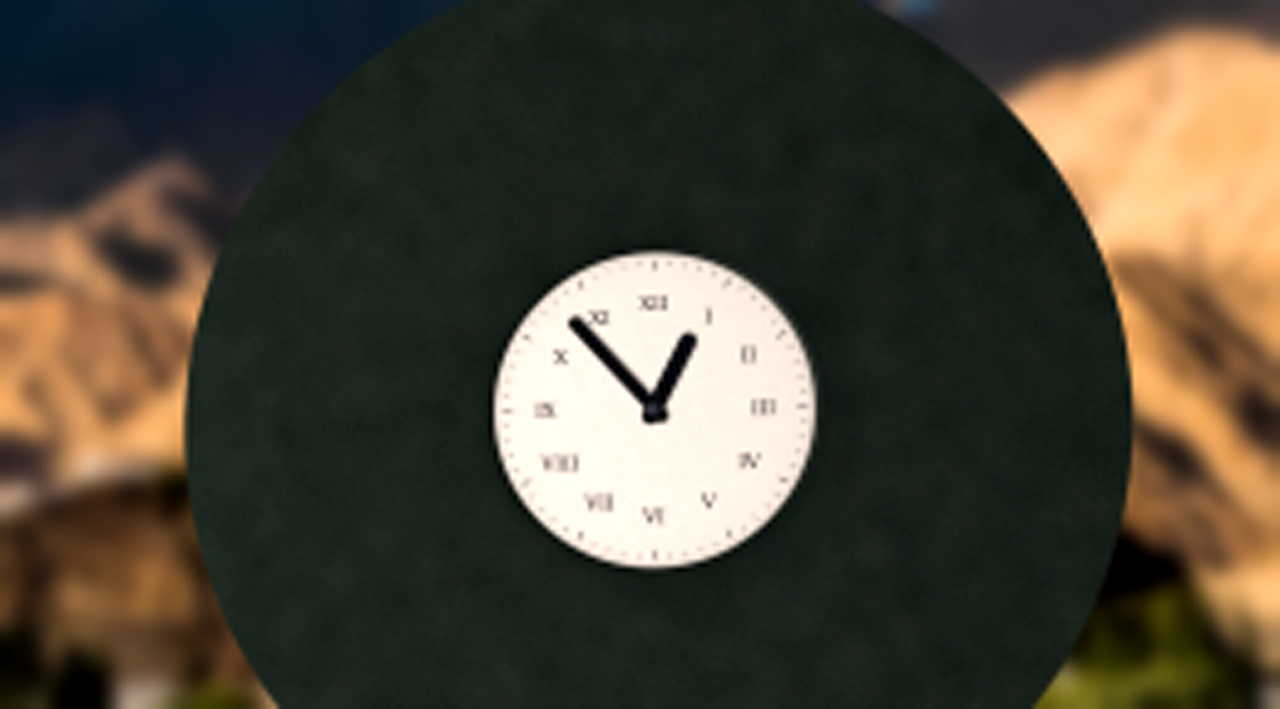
**12:53**
